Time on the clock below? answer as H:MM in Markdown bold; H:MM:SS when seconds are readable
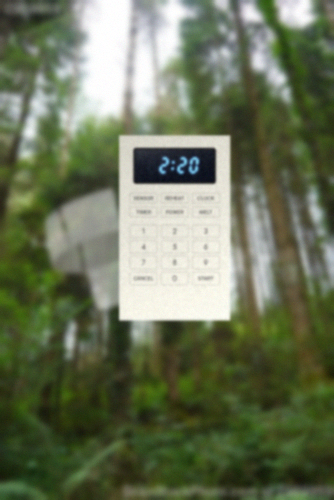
**2:20**
